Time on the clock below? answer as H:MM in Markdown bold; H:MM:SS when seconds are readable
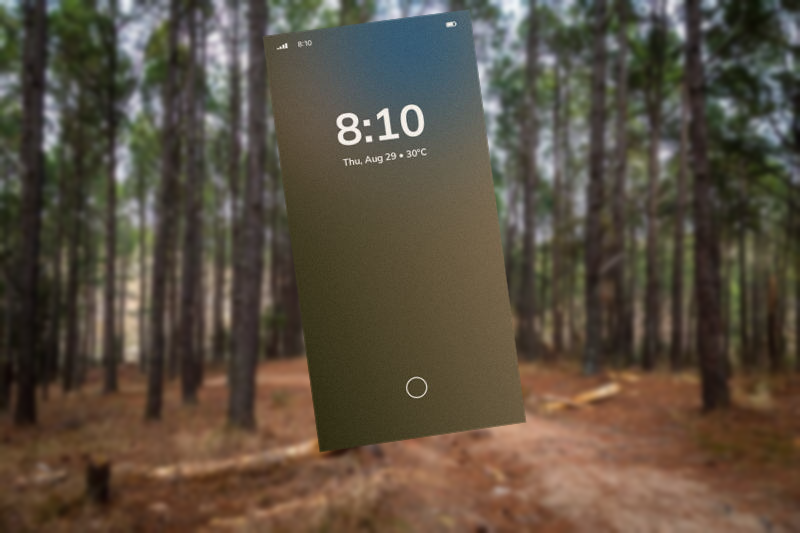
**8:10**
